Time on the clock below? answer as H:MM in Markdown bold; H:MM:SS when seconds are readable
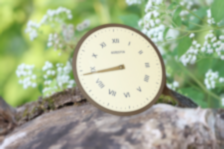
**8:44**
